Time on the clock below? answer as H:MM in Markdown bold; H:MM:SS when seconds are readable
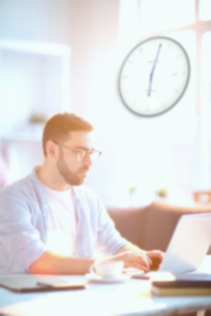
**6:02**
